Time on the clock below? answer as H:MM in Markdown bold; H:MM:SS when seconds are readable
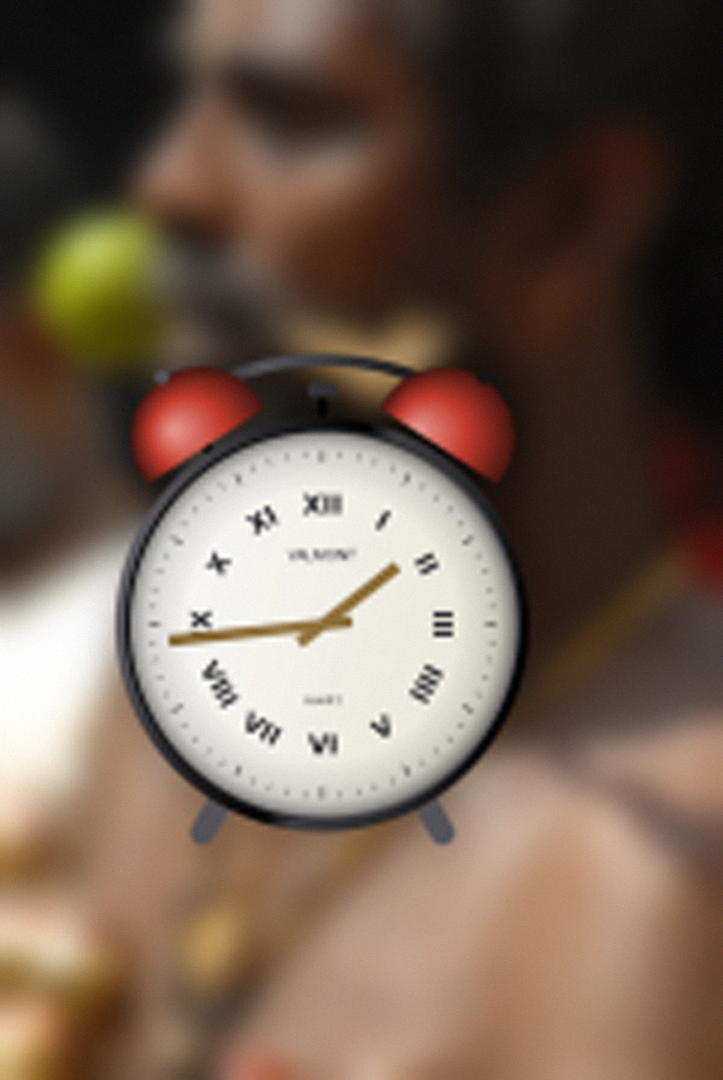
**1:44**
